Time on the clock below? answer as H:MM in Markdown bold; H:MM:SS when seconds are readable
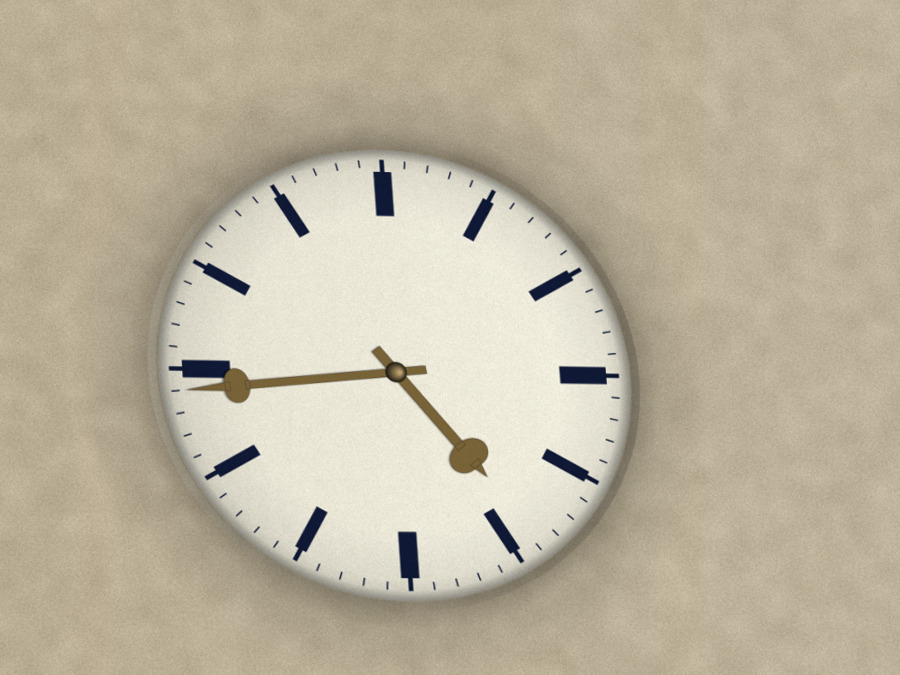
**4:44**
